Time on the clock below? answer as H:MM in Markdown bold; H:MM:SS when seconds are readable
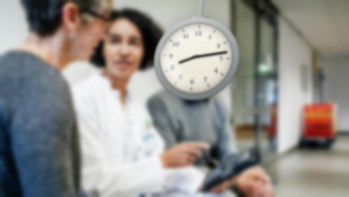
**8:13**
